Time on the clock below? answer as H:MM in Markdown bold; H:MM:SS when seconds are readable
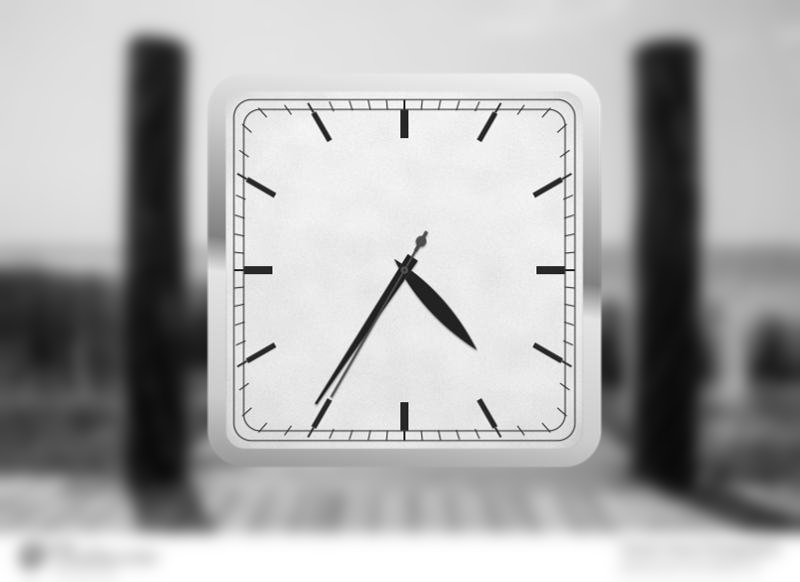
**4:35:35**
